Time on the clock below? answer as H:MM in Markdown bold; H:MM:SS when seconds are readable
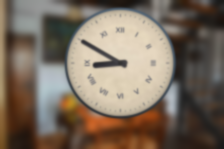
**8:50**
